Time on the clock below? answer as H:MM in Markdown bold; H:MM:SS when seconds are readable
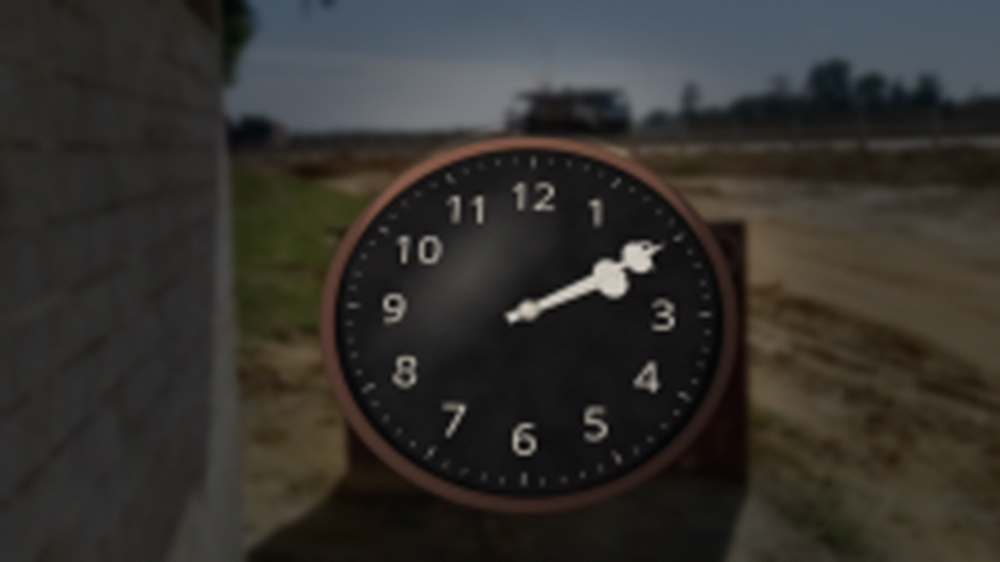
**2:10**
